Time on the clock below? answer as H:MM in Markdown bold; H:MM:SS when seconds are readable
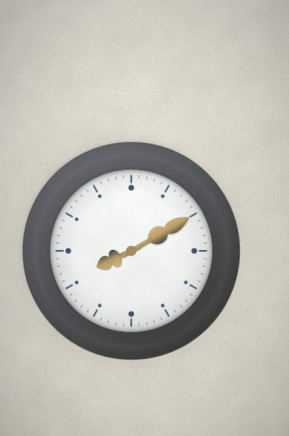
**8:10**
